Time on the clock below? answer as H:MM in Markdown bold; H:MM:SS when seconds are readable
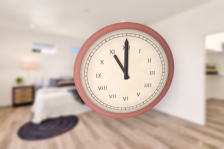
**11:00**
